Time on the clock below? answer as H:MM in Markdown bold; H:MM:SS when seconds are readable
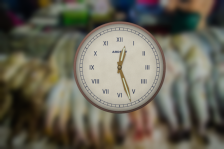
**12:27**
